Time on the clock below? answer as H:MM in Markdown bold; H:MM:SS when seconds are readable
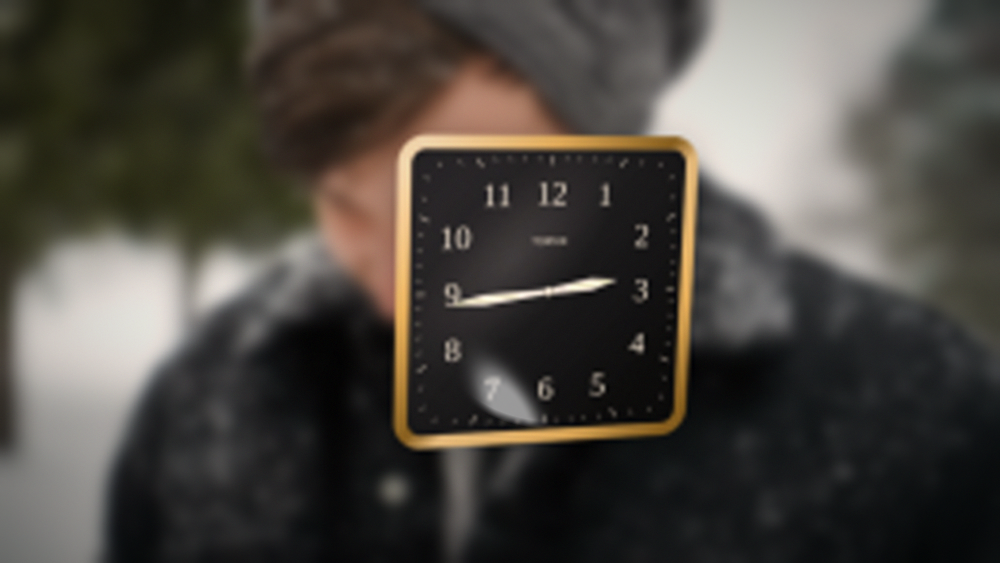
**2:44**
